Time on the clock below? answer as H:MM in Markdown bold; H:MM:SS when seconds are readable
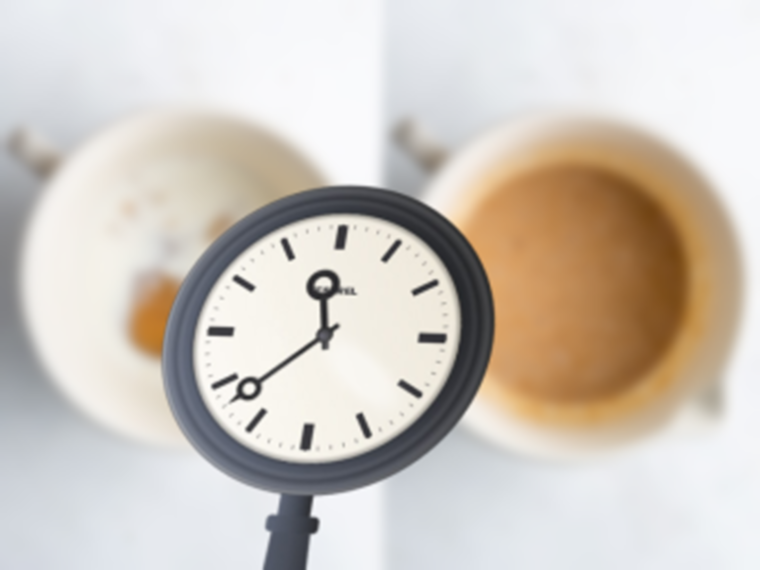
**11:38**
